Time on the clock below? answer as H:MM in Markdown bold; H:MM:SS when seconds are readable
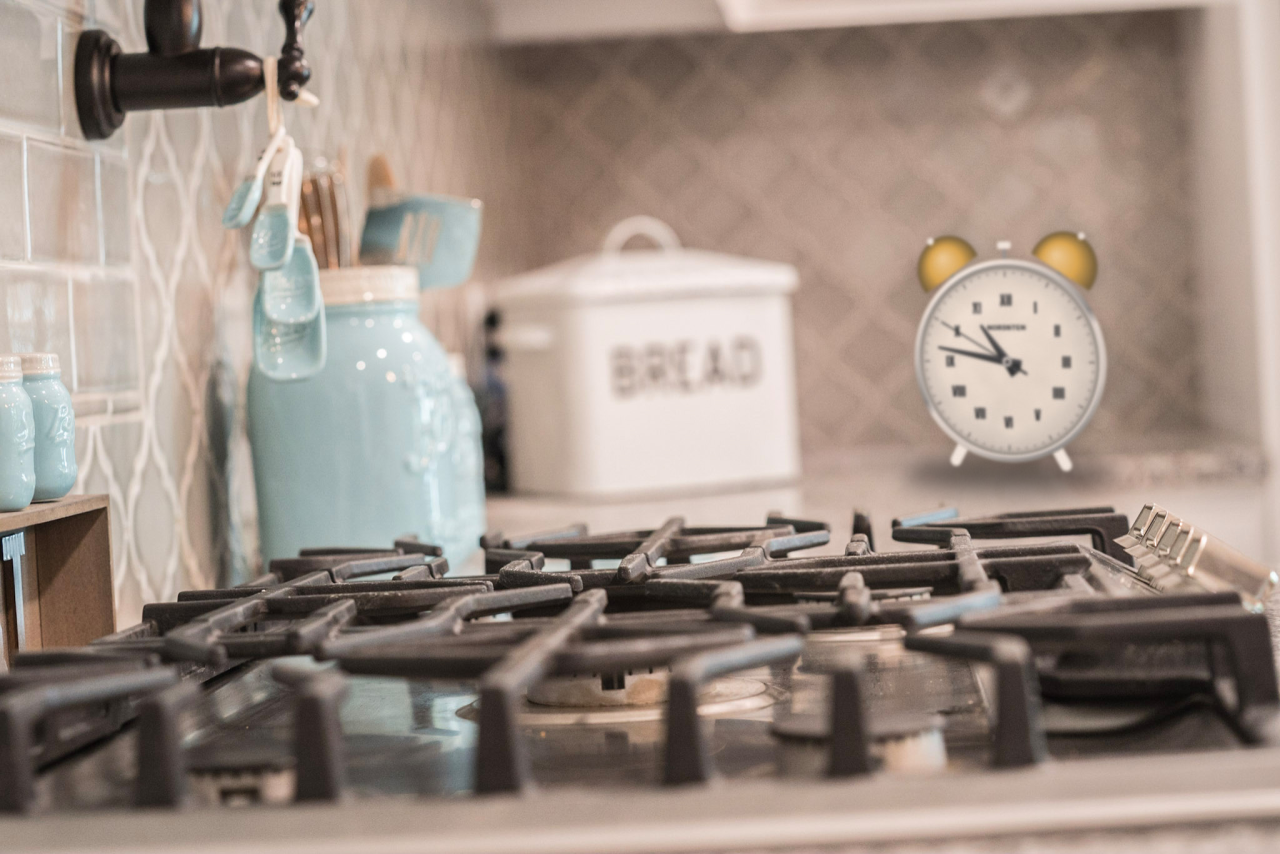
**10:46:50**
